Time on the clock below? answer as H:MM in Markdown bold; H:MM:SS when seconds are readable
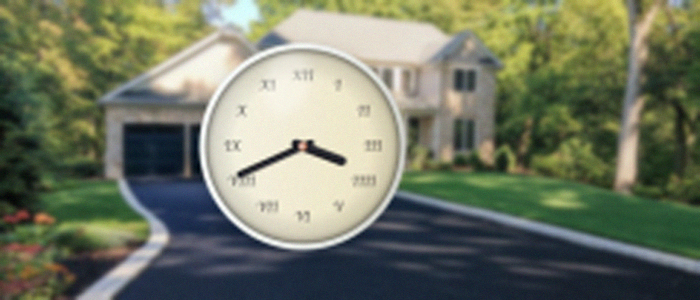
**3:41**
